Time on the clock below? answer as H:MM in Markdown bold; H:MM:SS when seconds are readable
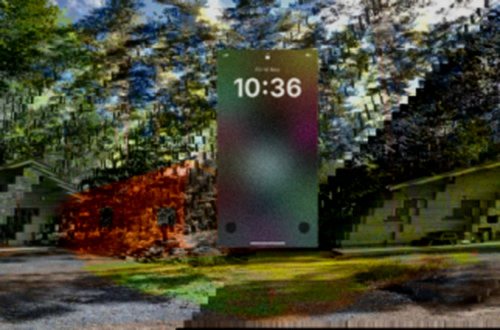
**10:36**
